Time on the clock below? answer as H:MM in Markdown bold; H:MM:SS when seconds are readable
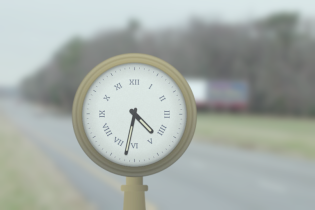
**4:32**
